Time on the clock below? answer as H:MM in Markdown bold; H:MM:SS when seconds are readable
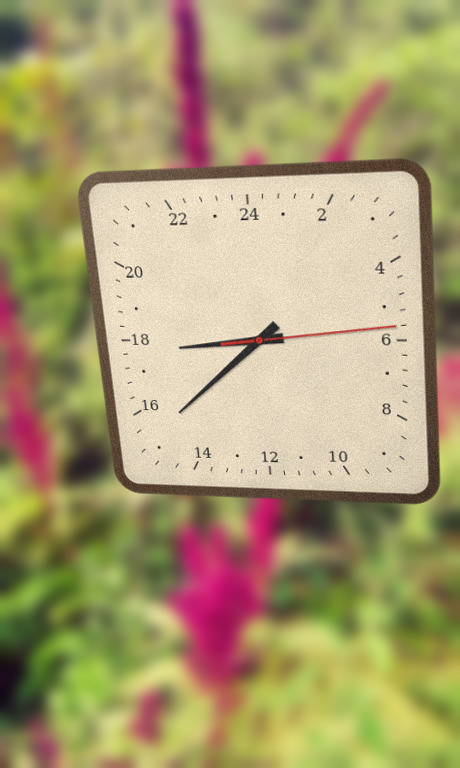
**17:38:14**
